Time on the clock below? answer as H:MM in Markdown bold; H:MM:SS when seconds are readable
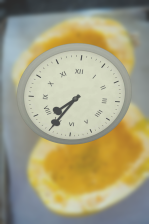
**7:35**
